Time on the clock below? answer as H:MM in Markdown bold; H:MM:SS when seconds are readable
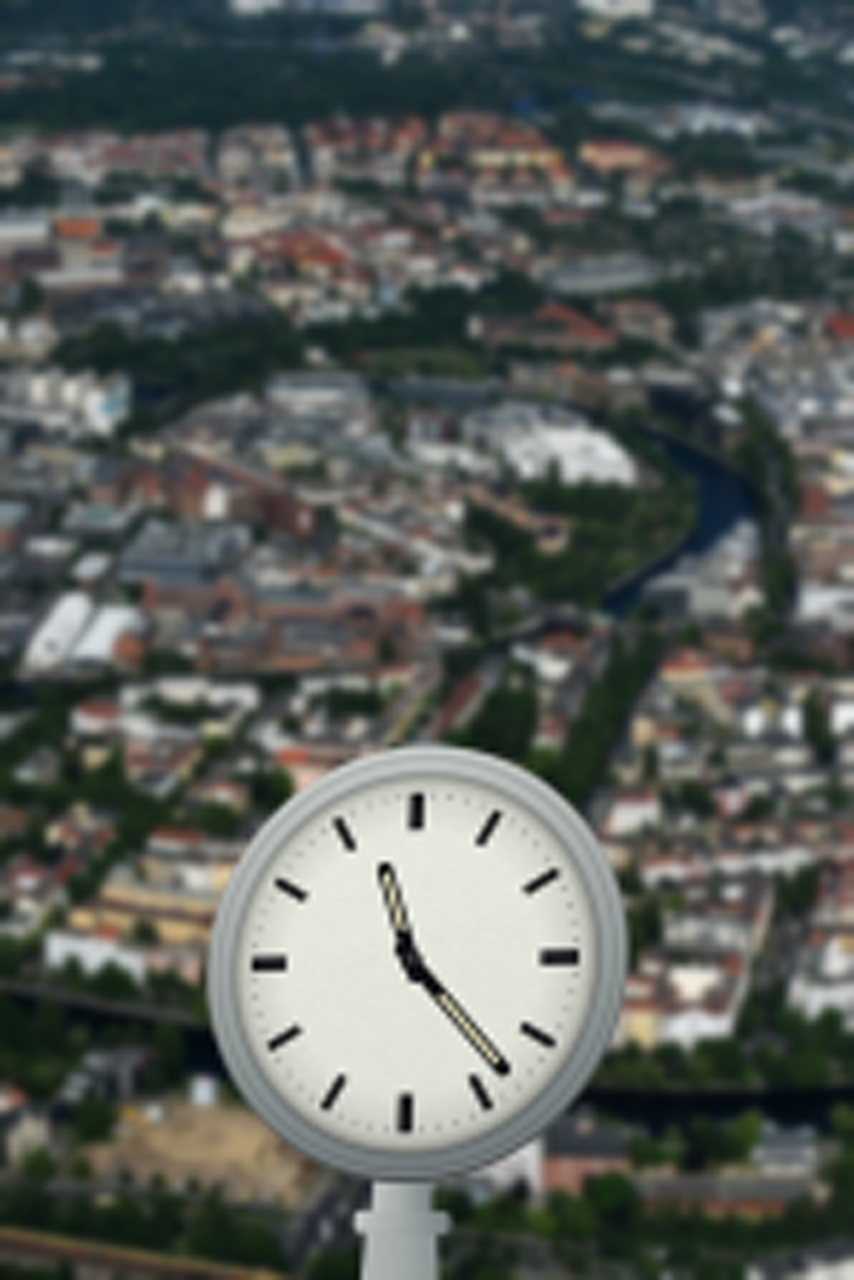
**11:23**
